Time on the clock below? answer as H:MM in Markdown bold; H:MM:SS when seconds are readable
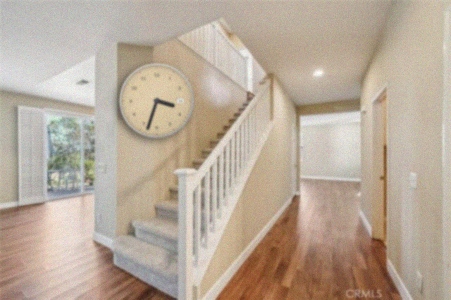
**3:33**
